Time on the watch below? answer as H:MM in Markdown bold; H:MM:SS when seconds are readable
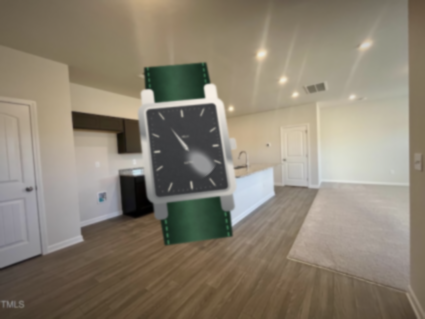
**10:55**
